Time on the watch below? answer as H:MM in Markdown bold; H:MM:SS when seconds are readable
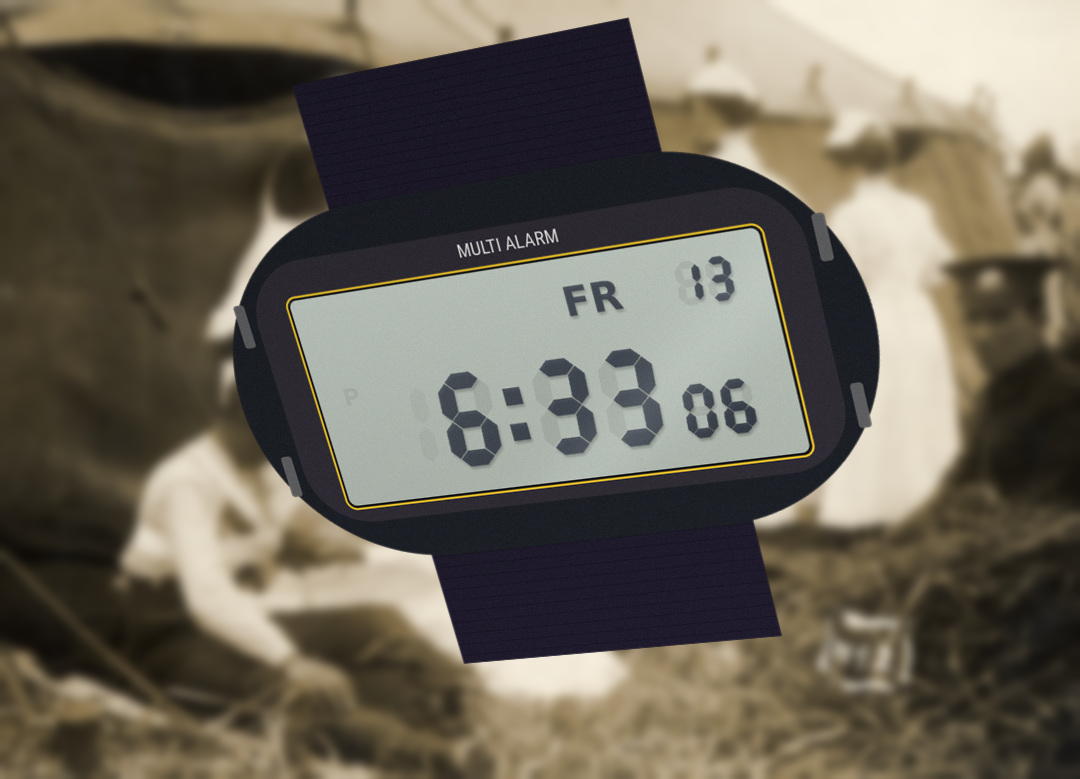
**6:33:06**
